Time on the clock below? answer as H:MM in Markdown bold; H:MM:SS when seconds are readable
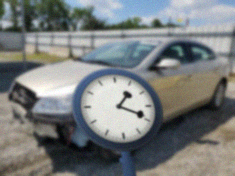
**1:19**
